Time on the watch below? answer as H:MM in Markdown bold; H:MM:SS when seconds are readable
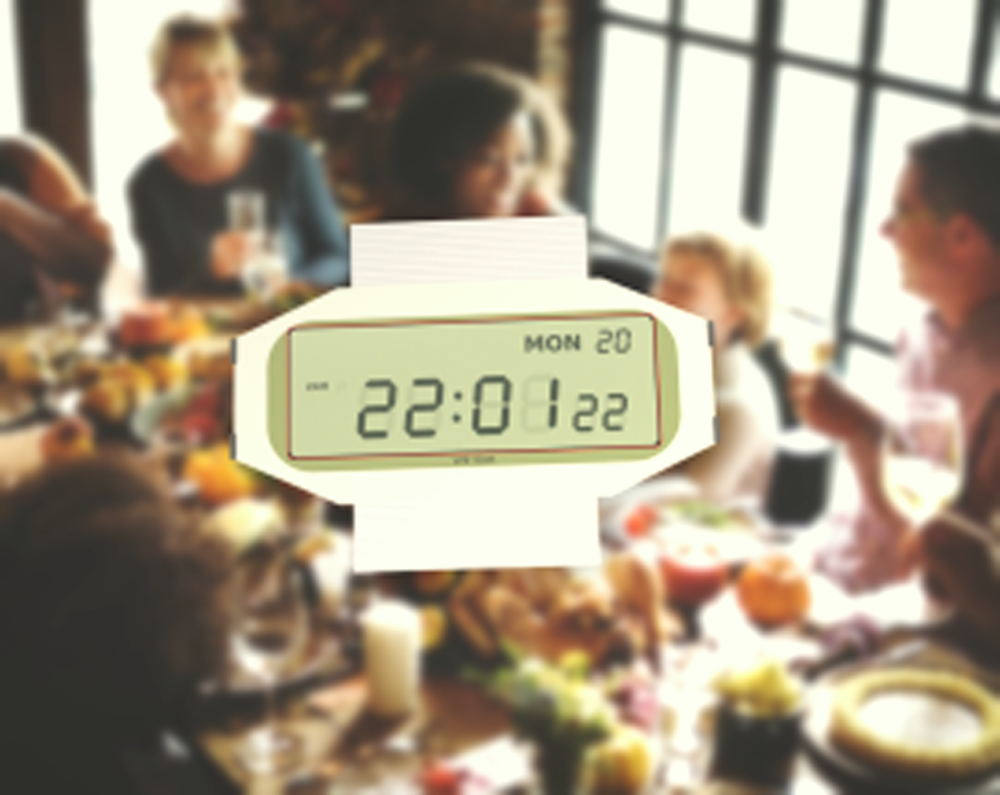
**22:01:22**
